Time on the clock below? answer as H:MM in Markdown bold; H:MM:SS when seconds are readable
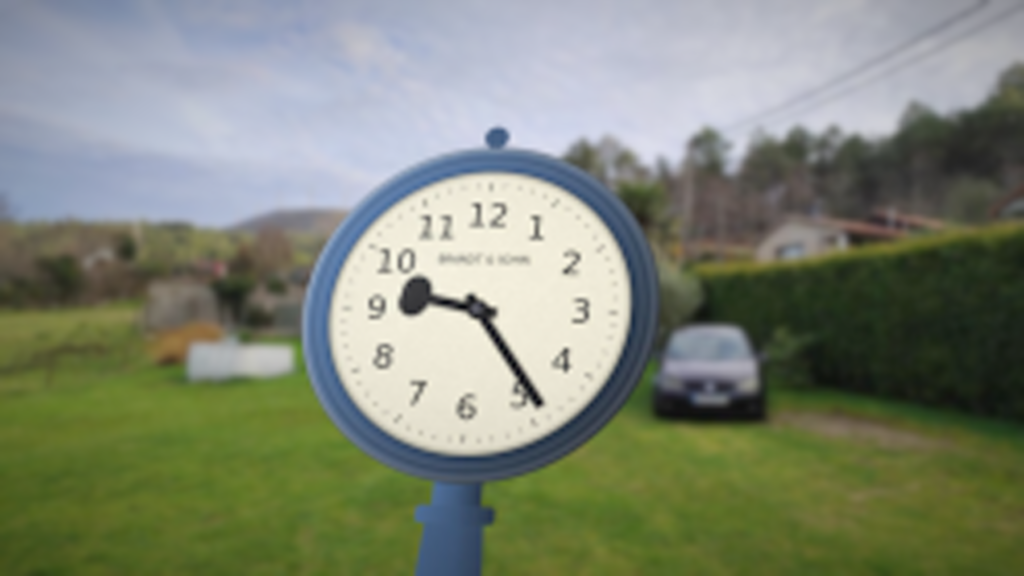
**9:24**
